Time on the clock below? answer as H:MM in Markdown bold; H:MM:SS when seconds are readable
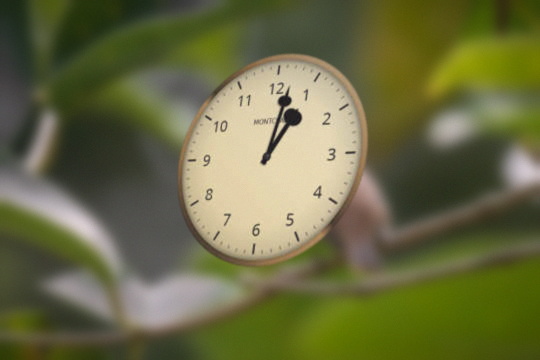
**1:02**
